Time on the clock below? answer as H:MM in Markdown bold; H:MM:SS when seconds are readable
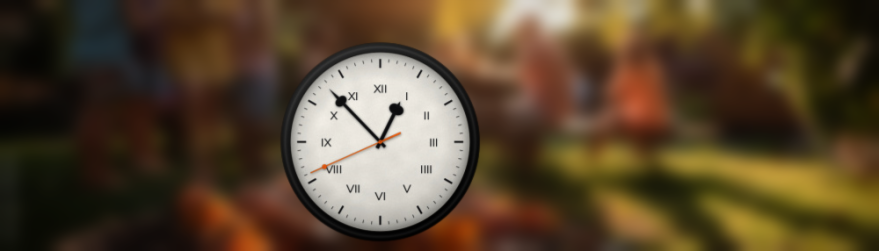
**12:52:41**
